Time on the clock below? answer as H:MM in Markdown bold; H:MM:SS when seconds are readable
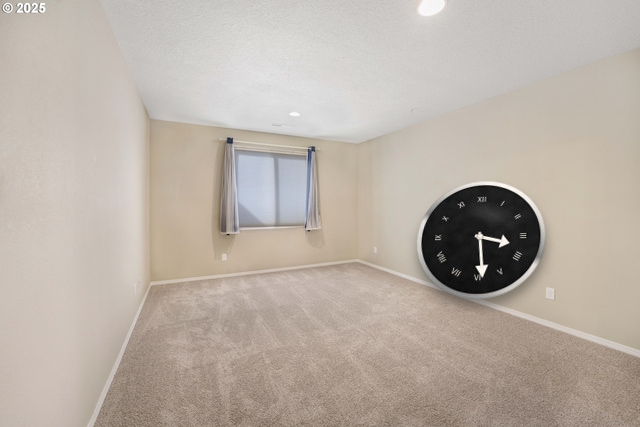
**3:29**
